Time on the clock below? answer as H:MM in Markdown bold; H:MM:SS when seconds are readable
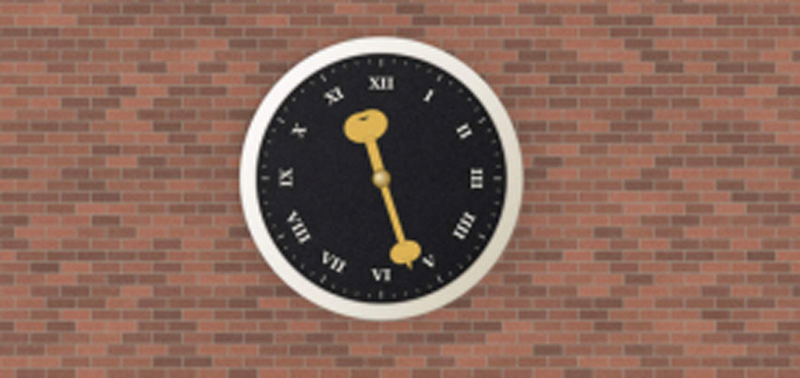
**11:27**
